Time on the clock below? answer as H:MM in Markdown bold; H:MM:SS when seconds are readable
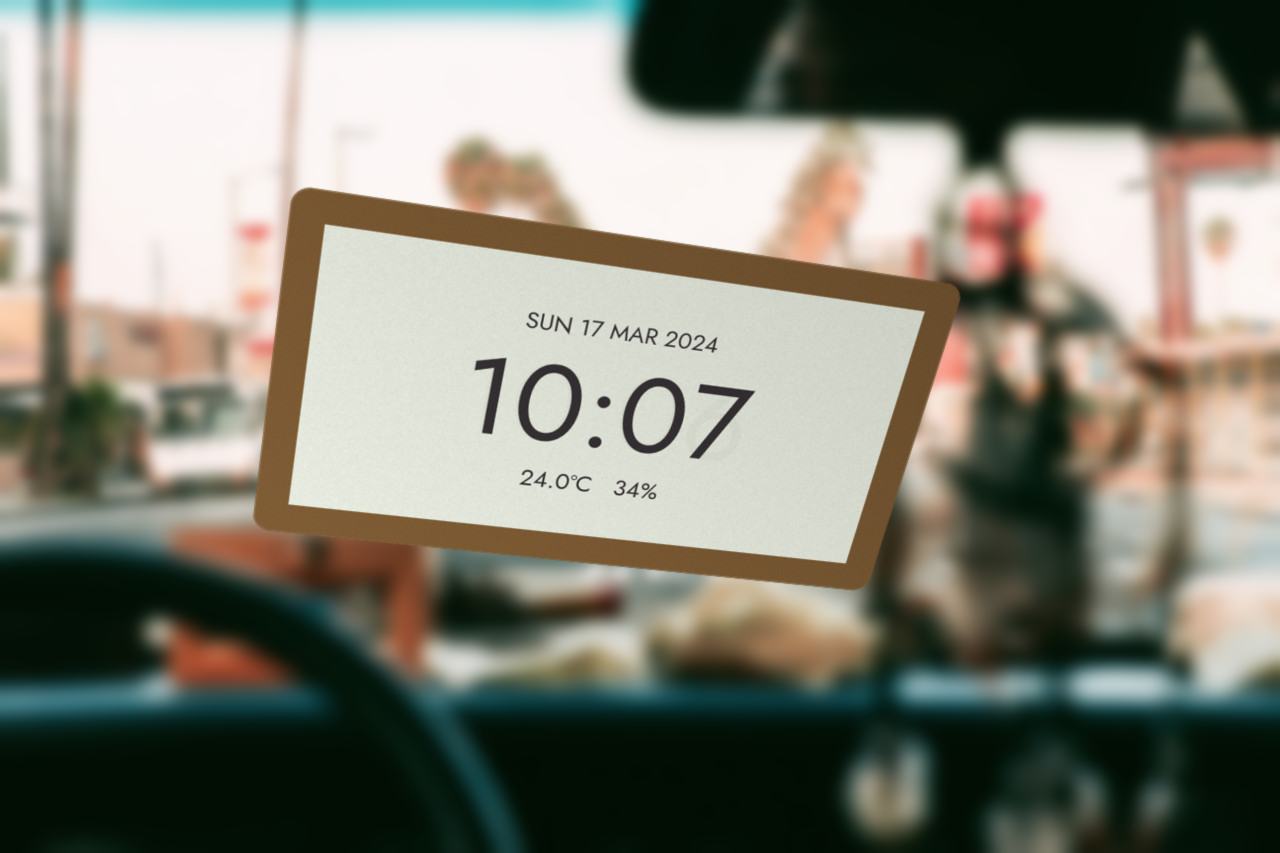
**10:07**
